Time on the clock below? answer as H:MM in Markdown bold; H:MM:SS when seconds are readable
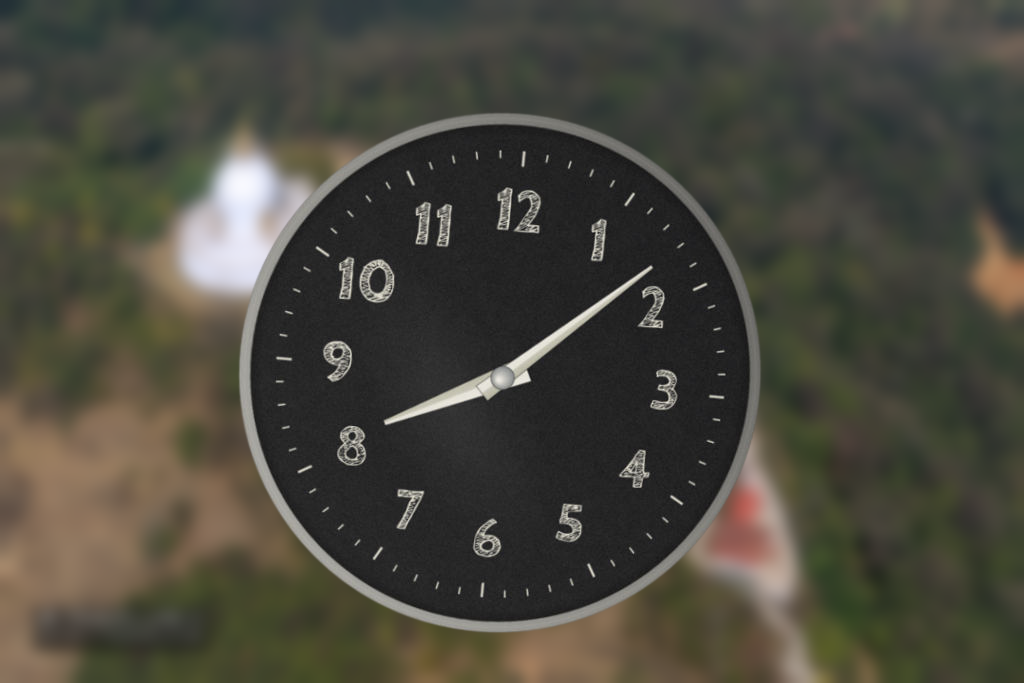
**8:08**
